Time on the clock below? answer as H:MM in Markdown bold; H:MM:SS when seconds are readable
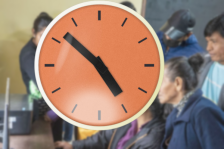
**4:52**
